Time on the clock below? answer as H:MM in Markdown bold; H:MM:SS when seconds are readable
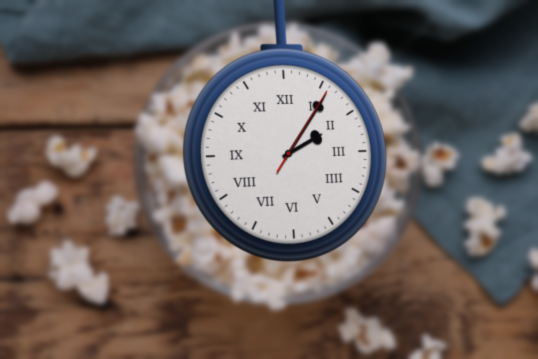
**2:06:06**
